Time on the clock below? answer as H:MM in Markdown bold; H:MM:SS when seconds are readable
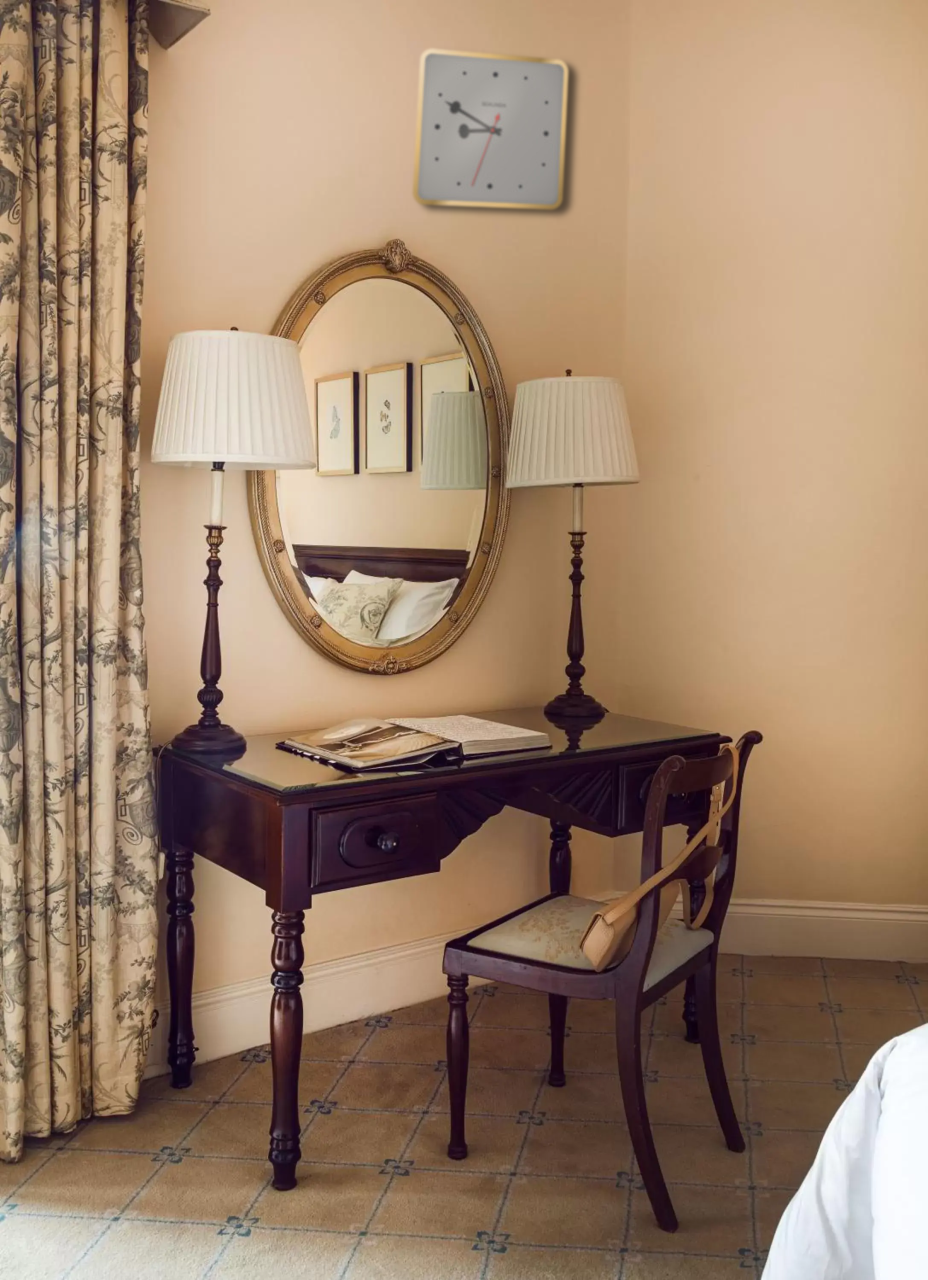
**8:49:33**
